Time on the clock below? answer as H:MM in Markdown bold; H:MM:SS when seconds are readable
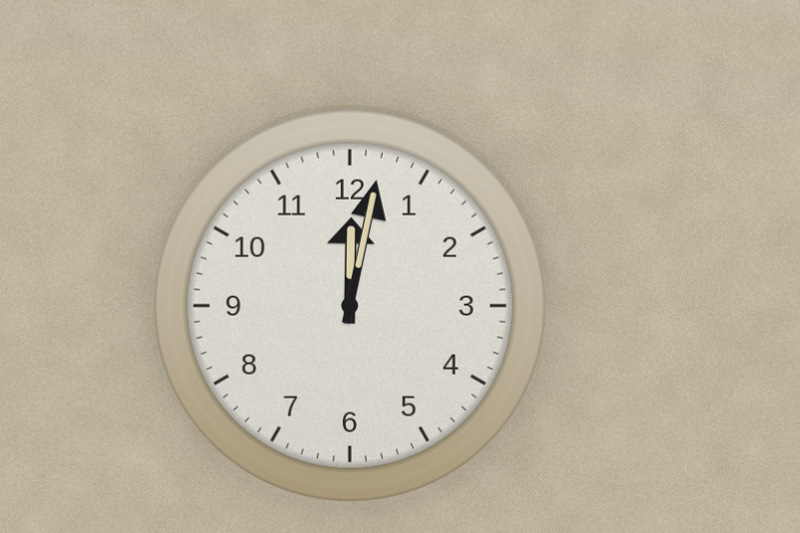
**12:02**
